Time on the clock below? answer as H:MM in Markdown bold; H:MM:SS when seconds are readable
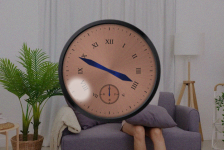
**3:49**
